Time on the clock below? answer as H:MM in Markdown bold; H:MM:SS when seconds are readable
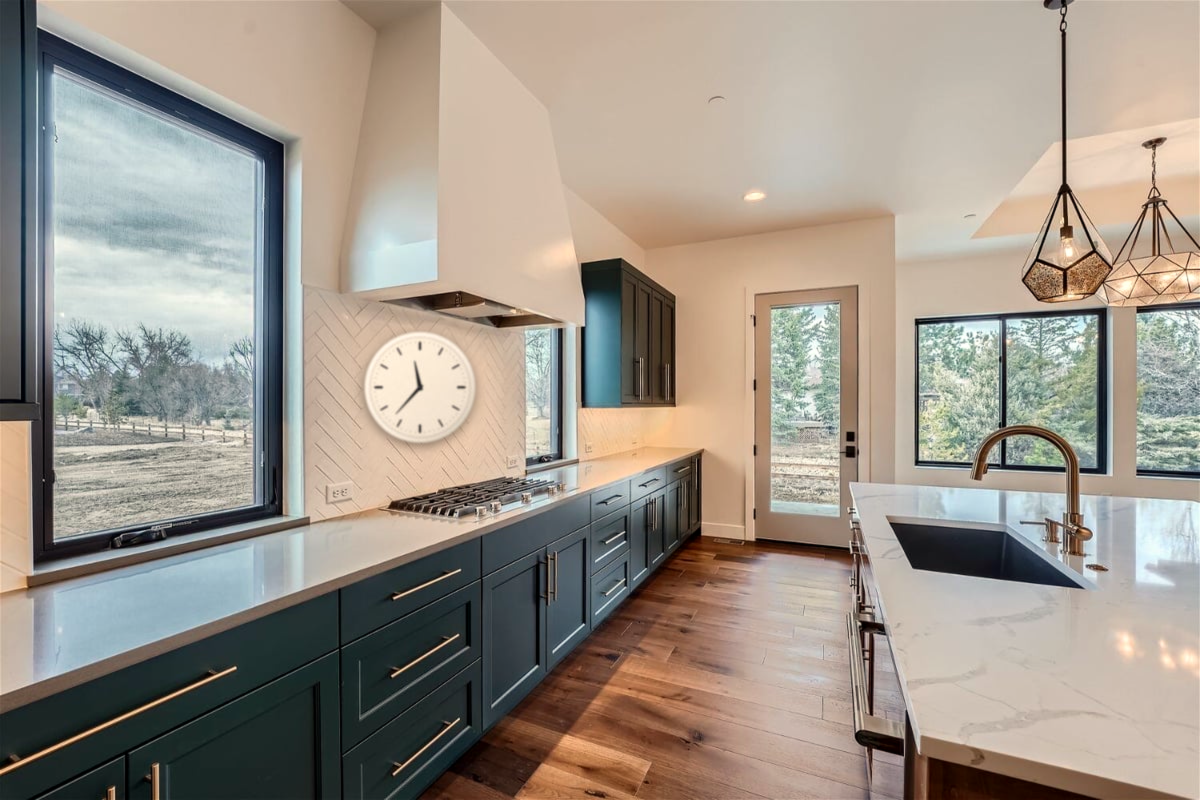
**11:37**
